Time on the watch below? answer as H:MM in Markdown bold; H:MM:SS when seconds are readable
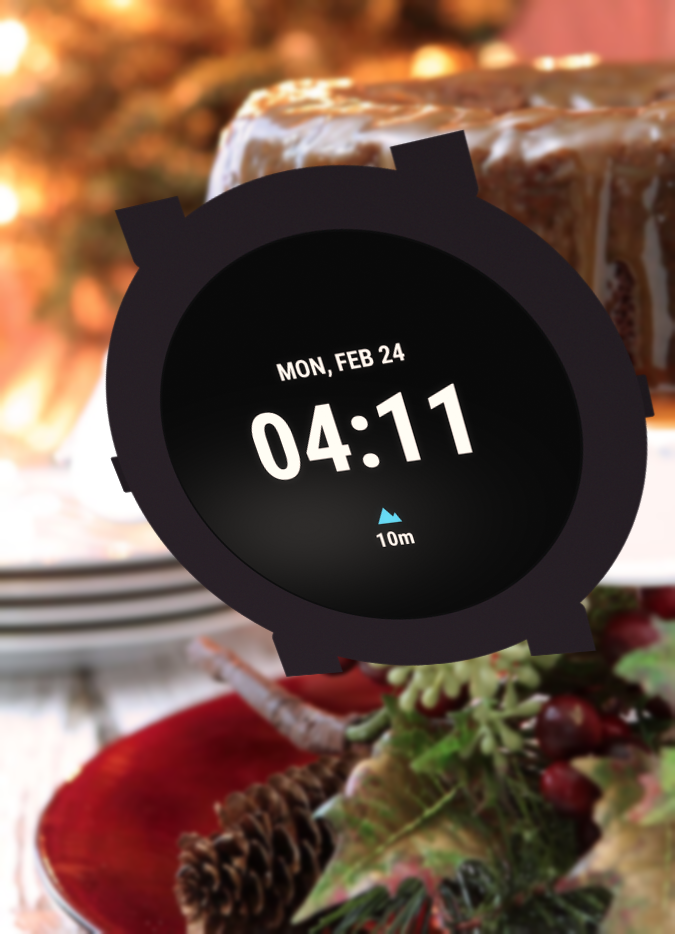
**4:11**
